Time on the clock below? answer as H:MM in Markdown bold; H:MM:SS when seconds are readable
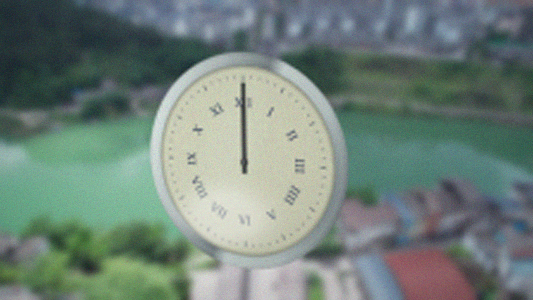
**12:00**
